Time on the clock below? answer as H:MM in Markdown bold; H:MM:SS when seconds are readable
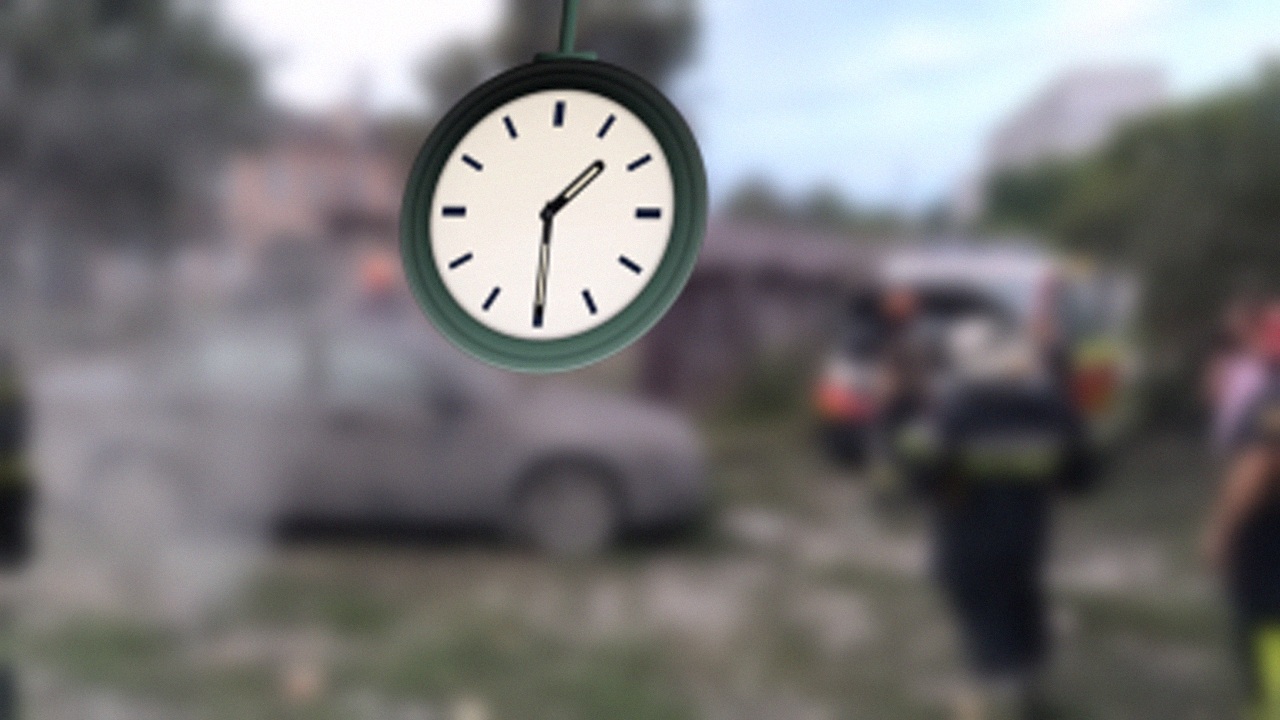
**1:30**
